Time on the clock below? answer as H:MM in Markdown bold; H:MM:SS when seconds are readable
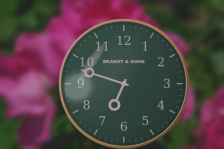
**6:48**
